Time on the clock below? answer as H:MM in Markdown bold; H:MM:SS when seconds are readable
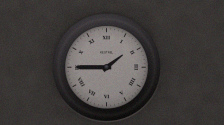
**1:45**
